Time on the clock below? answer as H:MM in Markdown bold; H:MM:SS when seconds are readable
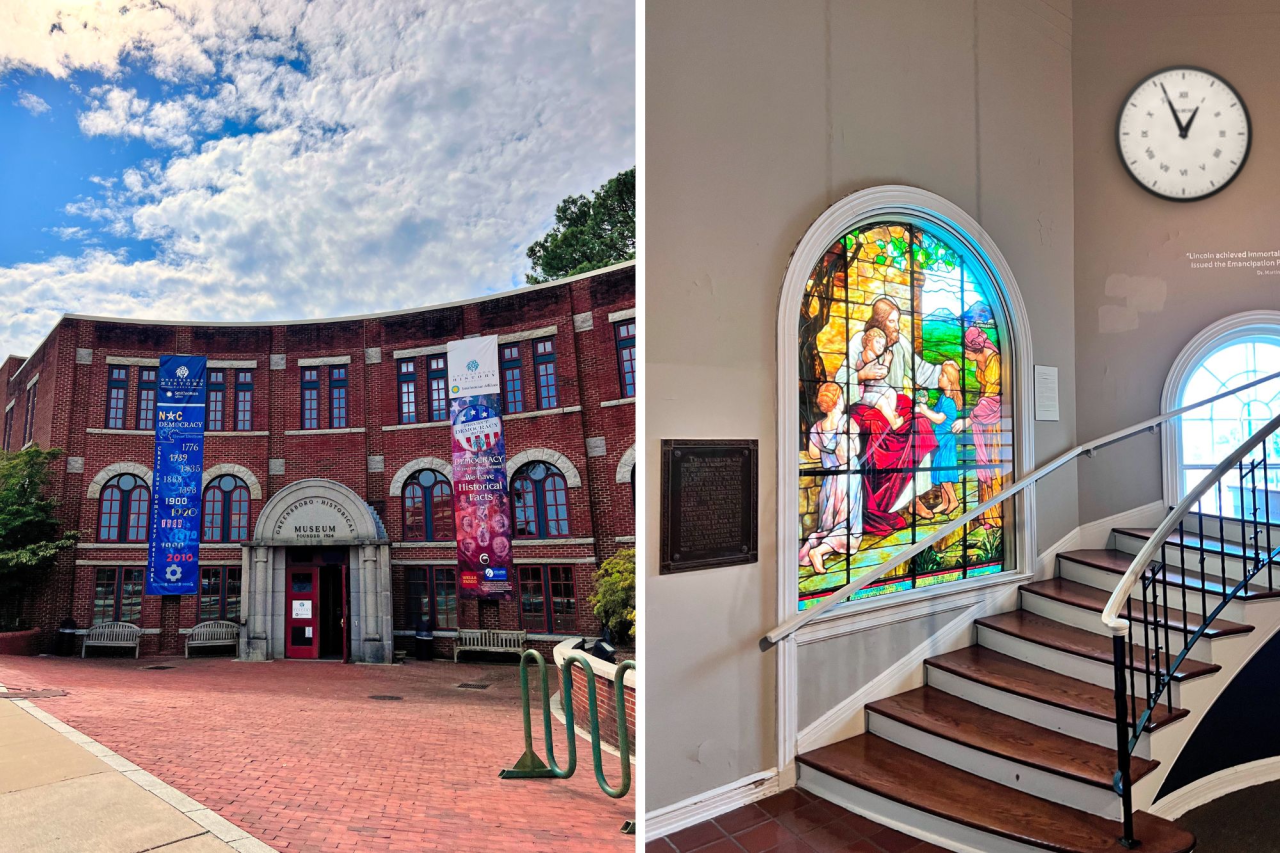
**12:56**
